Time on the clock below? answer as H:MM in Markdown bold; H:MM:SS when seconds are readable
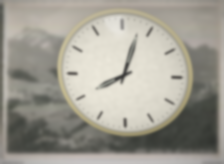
**8:03**
